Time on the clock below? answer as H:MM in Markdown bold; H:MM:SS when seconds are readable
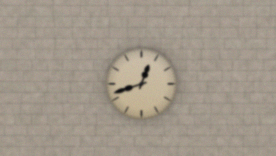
**12:42**
